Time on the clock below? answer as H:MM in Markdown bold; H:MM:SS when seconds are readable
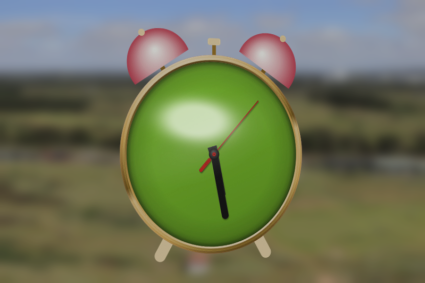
**5:28:07**
